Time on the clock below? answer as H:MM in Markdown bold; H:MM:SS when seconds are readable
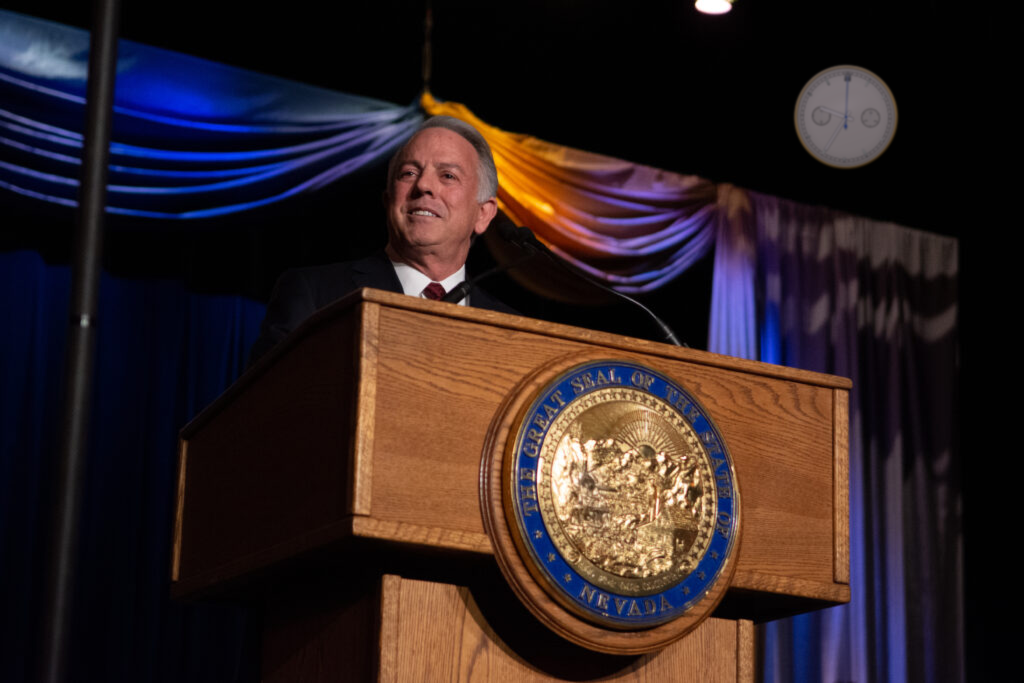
**9:35**
